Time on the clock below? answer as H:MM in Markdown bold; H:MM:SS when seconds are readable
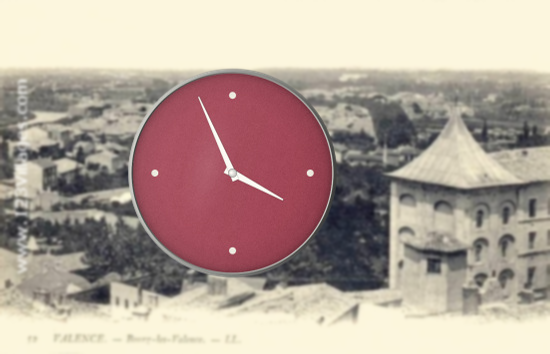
**3:56**
